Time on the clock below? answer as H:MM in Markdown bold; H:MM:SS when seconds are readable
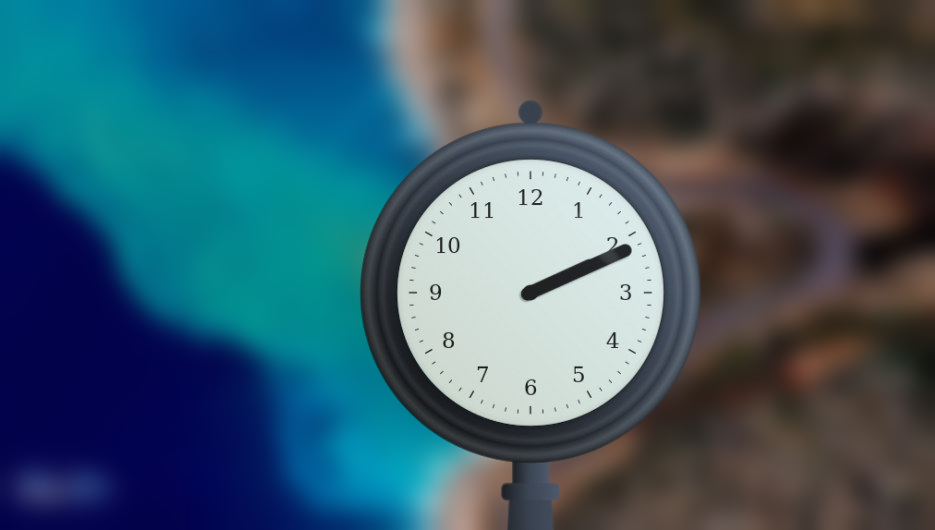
**2:11**
